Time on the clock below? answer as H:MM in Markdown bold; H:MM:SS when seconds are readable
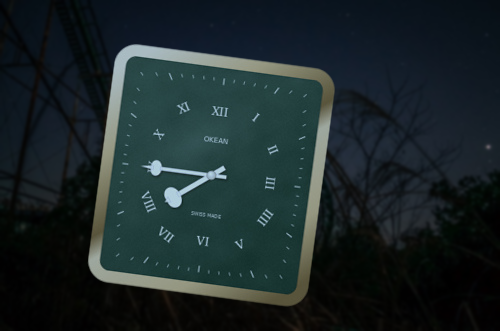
**7:45**
